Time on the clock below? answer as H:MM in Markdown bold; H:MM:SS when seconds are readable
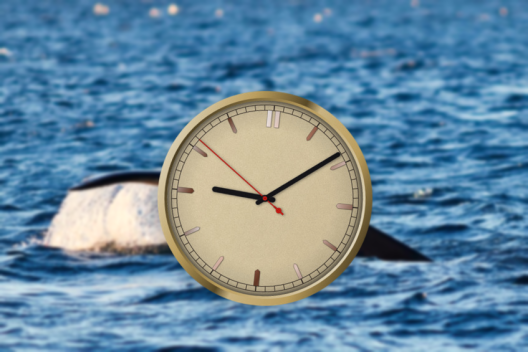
**9:08:51**
